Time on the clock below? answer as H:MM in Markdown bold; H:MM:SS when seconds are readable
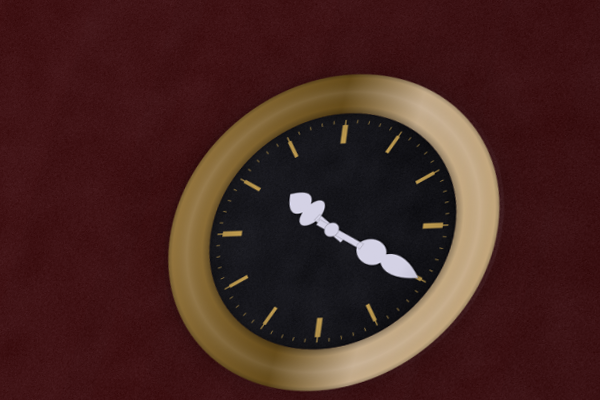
**10:20**
